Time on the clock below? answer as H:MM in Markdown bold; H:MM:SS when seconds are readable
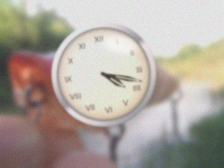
**4:18**
